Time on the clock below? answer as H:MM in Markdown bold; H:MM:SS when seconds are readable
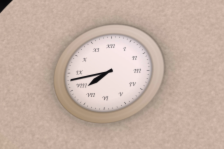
**7:43**
